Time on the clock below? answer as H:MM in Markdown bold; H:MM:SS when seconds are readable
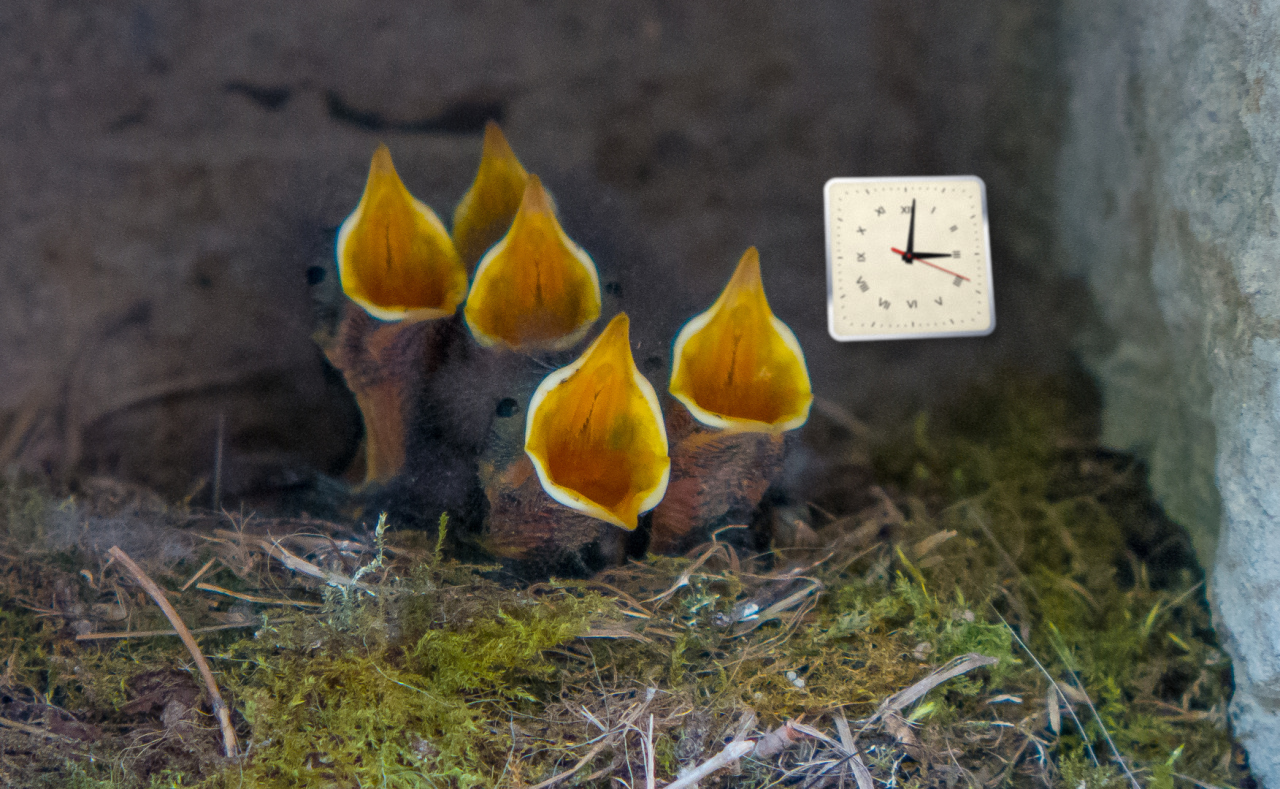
**3:01:19**
